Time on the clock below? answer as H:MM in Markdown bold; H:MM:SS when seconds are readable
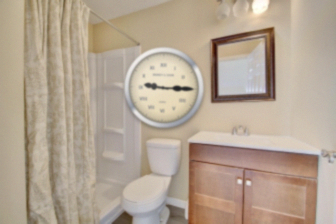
**9:15**
